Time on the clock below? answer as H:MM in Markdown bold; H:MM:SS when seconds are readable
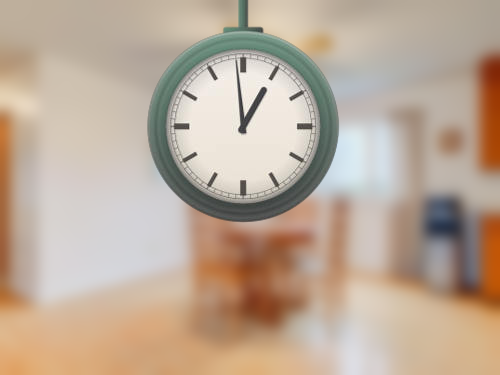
**12:59**
